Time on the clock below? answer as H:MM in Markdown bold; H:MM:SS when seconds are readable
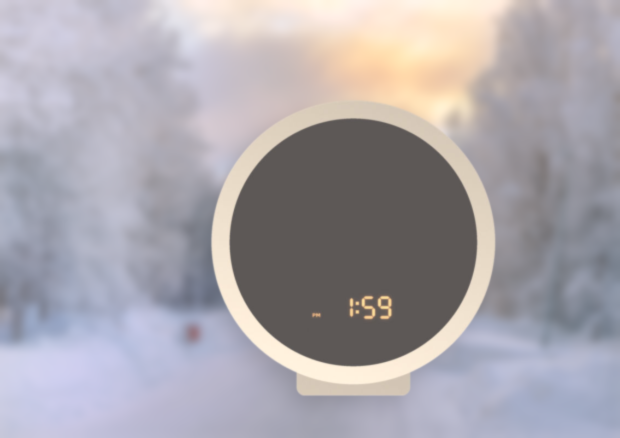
**1:59**
